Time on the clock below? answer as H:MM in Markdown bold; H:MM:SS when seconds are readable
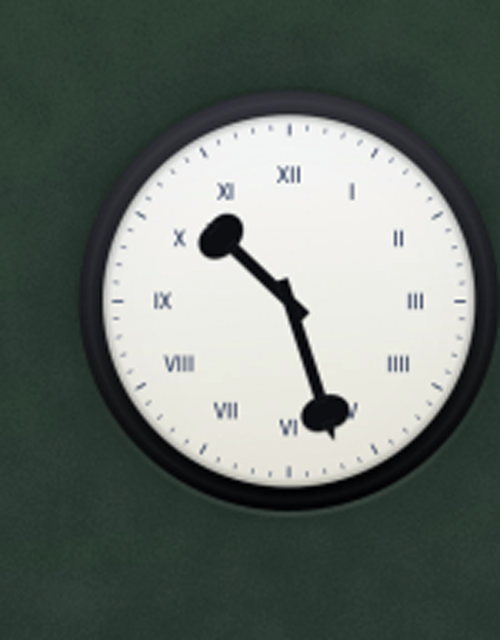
**10:27**
